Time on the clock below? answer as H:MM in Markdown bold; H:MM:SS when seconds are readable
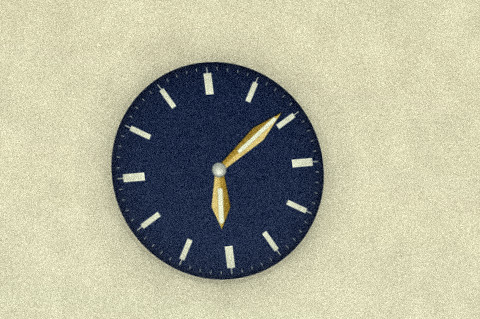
**6:09**
